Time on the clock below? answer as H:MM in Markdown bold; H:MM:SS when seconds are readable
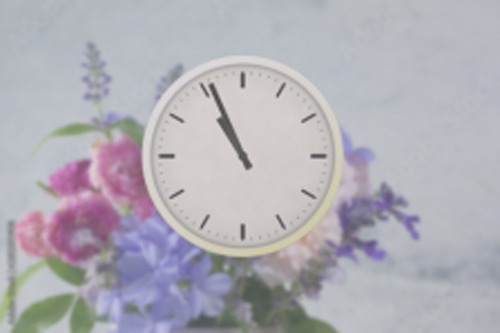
**10:56**
